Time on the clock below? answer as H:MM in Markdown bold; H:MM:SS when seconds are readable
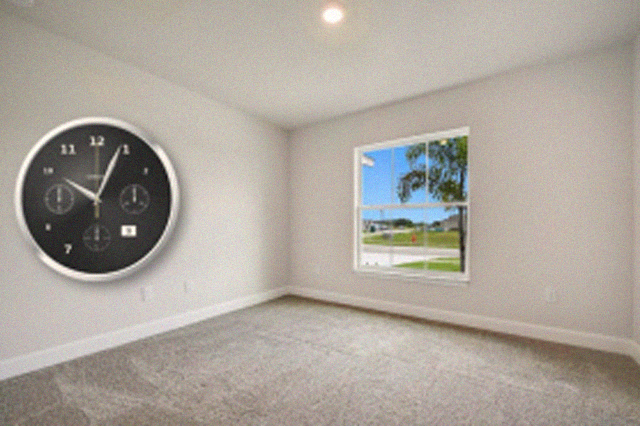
**10:04**
